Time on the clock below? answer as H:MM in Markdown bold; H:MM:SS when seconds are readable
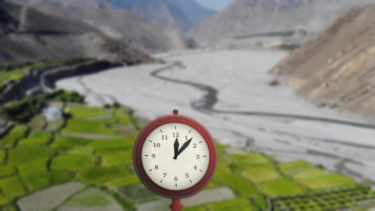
**12:07**
